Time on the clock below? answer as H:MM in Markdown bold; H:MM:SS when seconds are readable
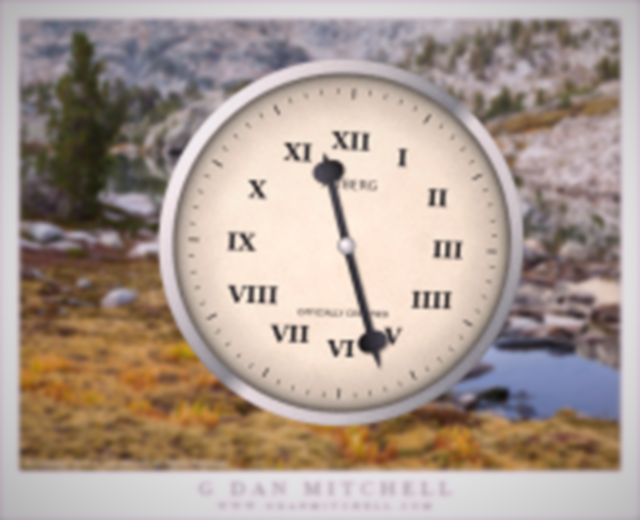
**11:27**
